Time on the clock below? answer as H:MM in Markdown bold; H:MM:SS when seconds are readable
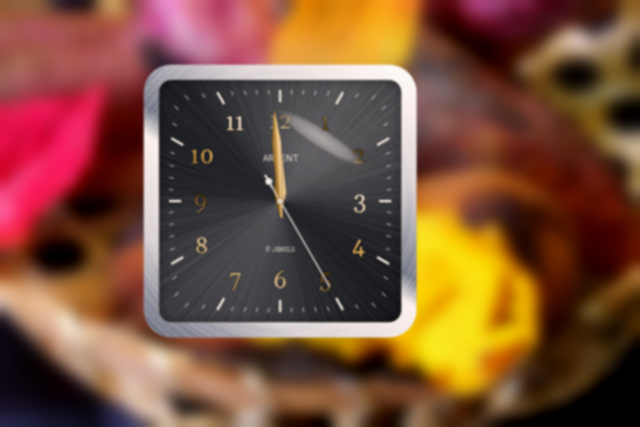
**11:59:25**
